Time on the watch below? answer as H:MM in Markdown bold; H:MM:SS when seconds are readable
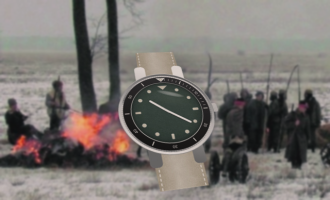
**10:21**
